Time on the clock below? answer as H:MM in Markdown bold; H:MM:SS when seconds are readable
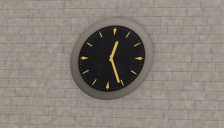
**12:26**
